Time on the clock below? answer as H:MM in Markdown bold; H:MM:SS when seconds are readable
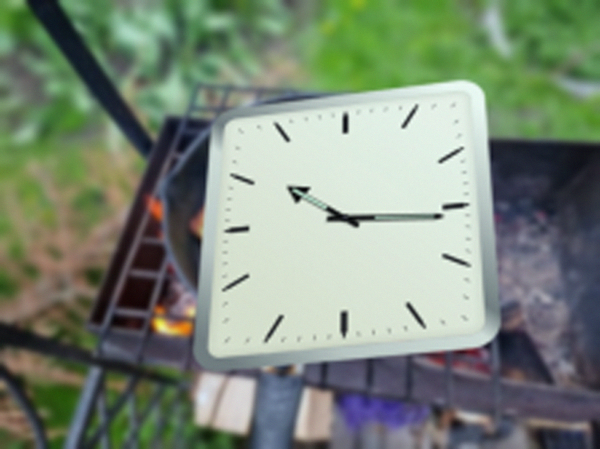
**10:16**
